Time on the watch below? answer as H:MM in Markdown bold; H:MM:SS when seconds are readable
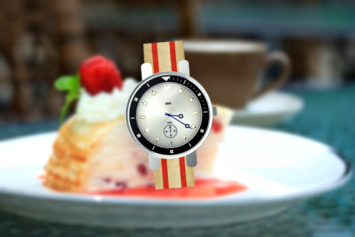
**3:21**
